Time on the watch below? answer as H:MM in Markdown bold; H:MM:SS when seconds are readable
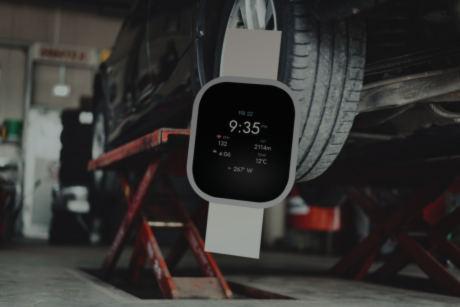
**9:35**
